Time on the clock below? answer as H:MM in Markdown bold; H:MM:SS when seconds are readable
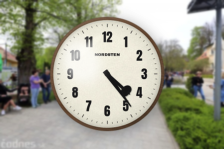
**4:24**
